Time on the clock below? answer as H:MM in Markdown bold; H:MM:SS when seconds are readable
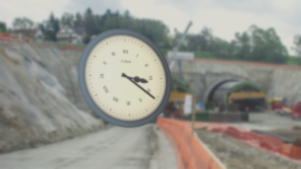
**3:21**
